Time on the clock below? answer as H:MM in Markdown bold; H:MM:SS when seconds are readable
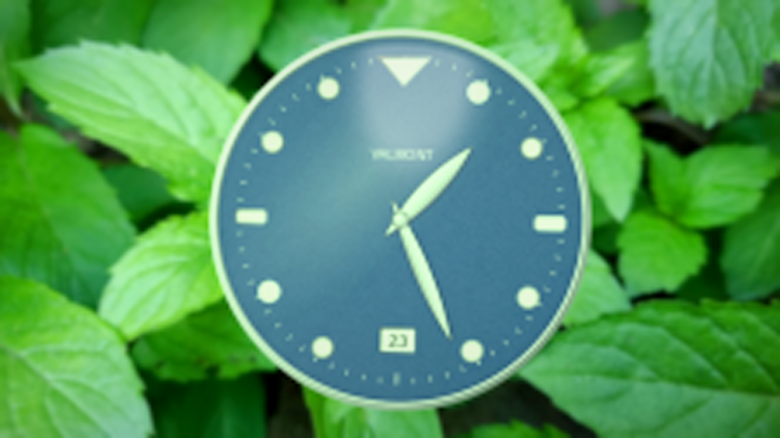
**1:26**
